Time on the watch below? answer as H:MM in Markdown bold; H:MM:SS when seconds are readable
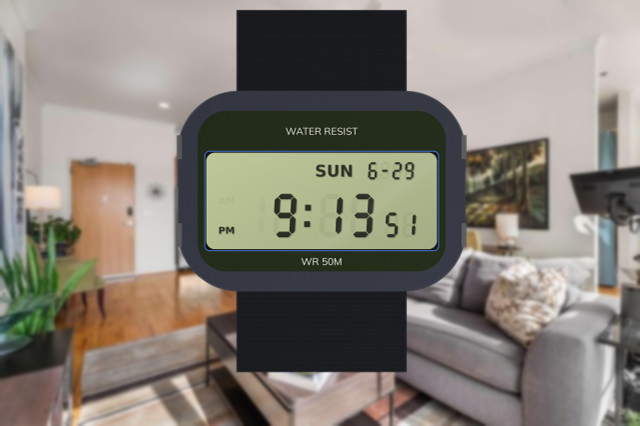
**9:13:51**
